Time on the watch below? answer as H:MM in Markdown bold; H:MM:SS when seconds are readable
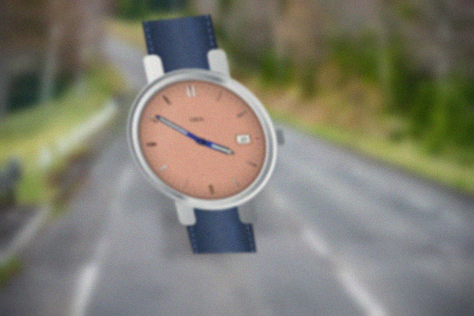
**3:51**
